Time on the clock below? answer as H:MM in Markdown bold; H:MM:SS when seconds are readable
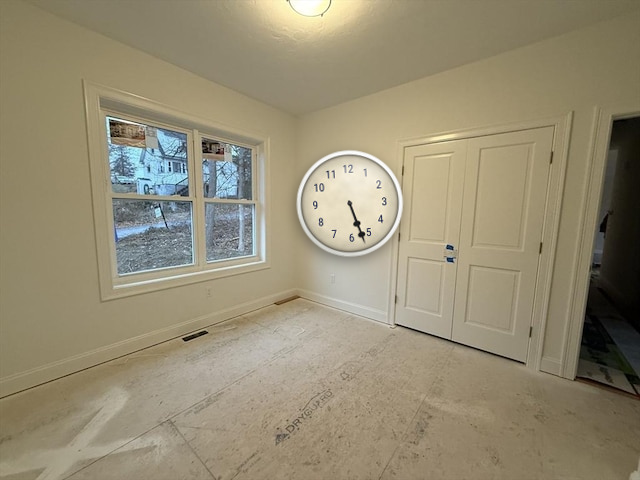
**5:27**
